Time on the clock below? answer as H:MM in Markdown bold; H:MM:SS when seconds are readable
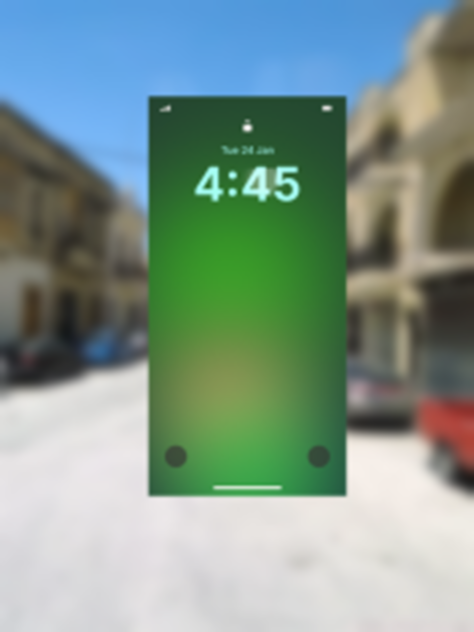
**4:45**
